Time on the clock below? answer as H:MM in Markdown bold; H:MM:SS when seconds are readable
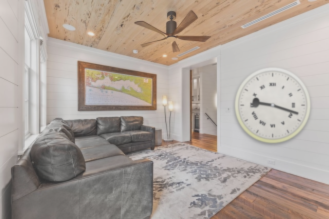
**9:18**
